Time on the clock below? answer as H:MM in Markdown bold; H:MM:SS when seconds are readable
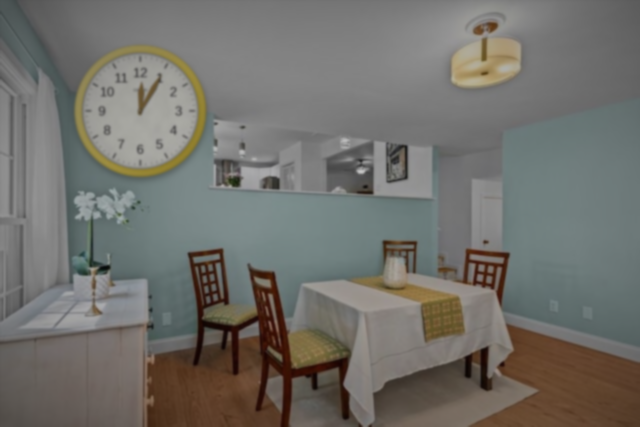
**12:05**
